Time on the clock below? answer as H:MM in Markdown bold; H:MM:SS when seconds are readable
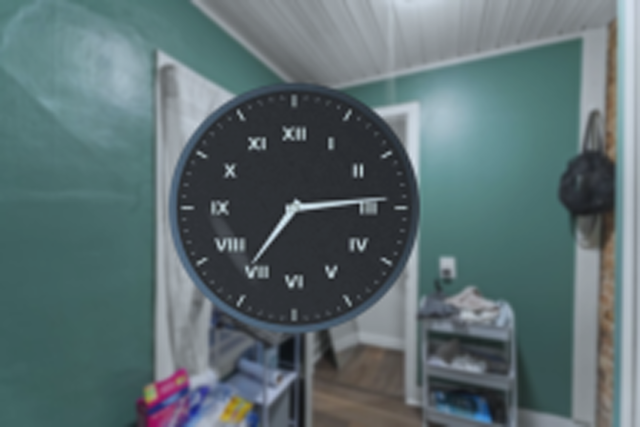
**7:14**
